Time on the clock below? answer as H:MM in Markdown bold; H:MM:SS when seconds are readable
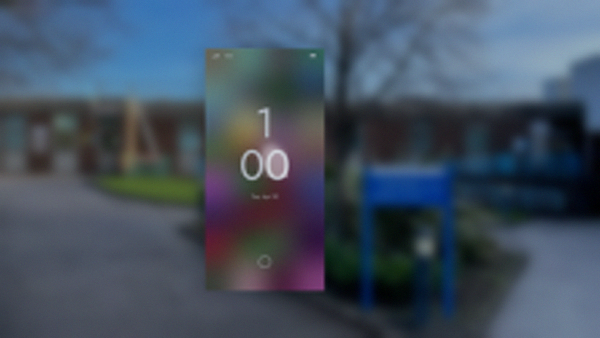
**1:00**
